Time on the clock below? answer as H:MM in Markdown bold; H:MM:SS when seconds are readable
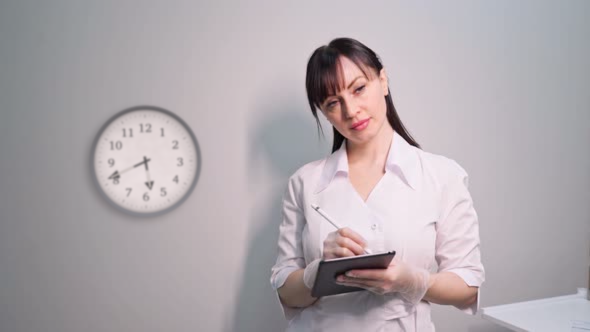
**5:41**
